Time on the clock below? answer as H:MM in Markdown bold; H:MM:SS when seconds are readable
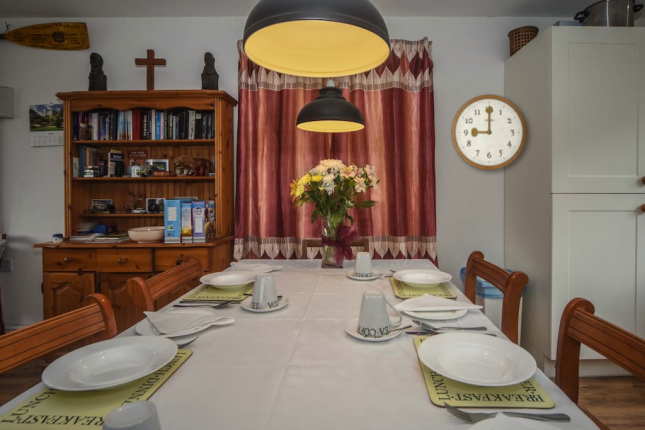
**9:00**
